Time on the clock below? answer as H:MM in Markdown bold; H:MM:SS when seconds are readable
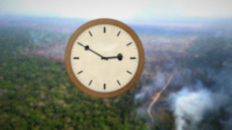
**2:50**
